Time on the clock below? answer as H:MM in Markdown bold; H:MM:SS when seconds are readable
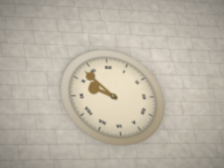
**9:53**
